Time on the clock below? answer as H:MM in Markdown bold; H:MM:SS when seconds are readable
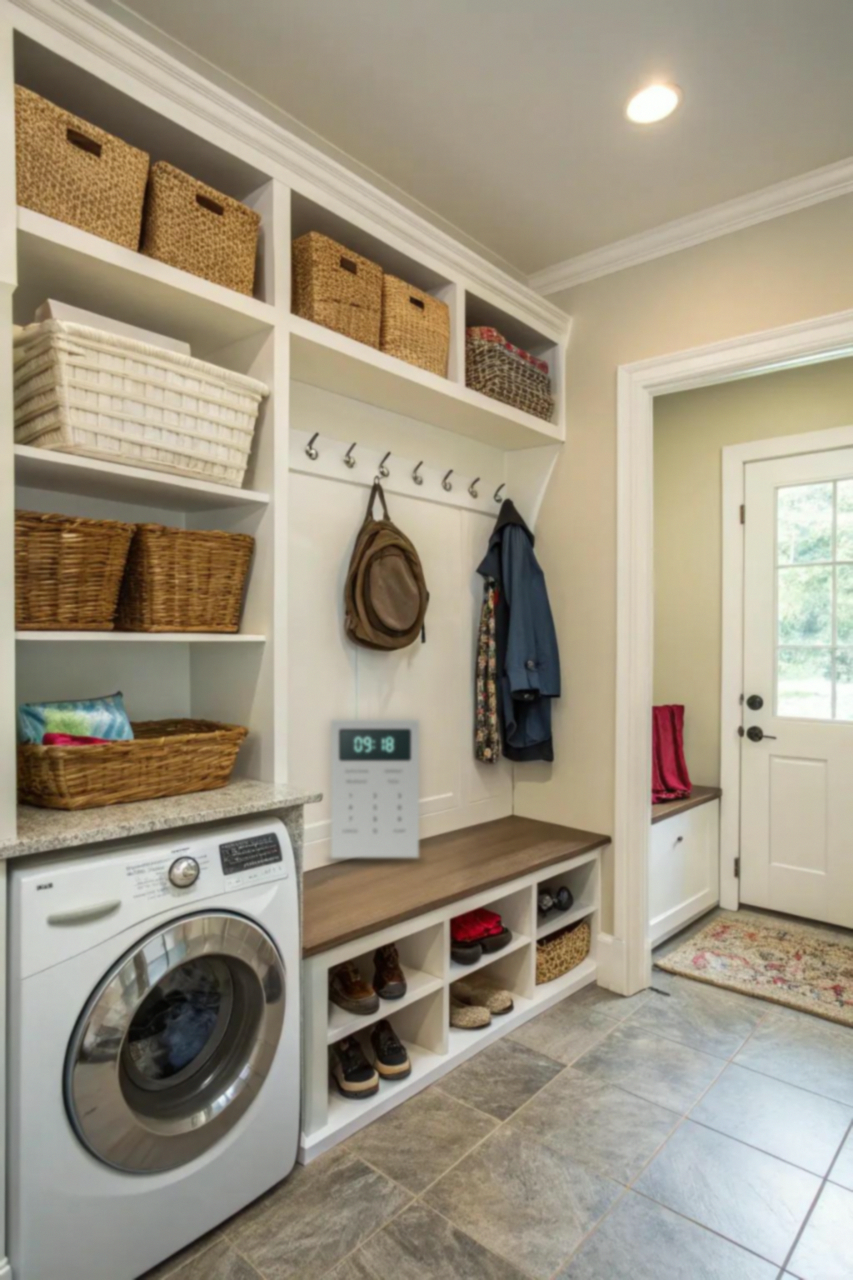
**9:18**
